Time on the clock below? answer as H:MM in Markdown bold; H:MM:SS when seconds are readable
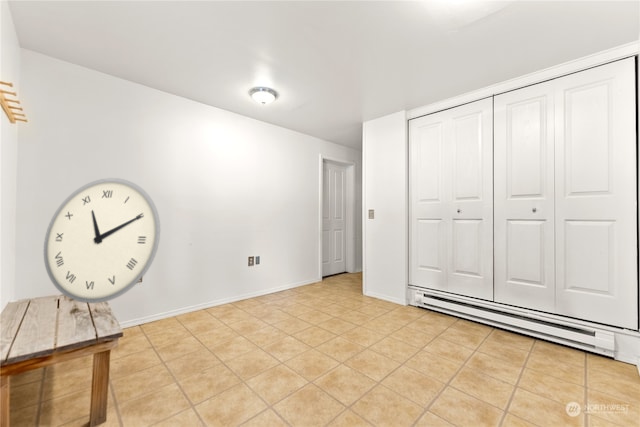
**11:10**
